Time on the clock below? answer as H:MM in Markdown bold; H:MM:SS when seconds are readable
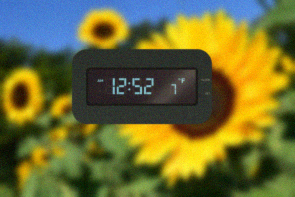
**12:52**
